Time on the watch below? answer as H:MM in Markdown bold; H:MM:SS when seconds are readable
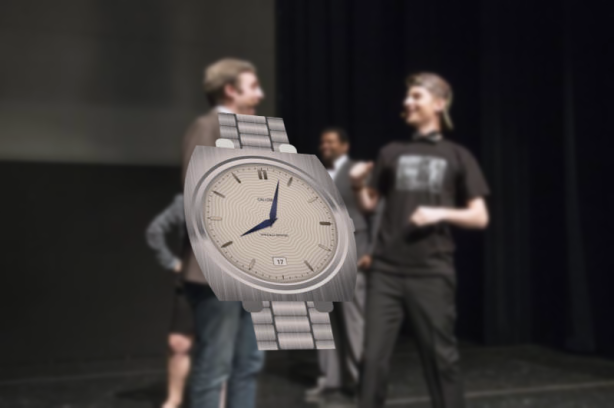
**8:03**
